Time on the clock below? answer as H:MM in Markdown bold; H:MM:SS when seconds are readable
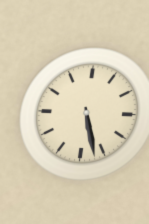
**5:27**
